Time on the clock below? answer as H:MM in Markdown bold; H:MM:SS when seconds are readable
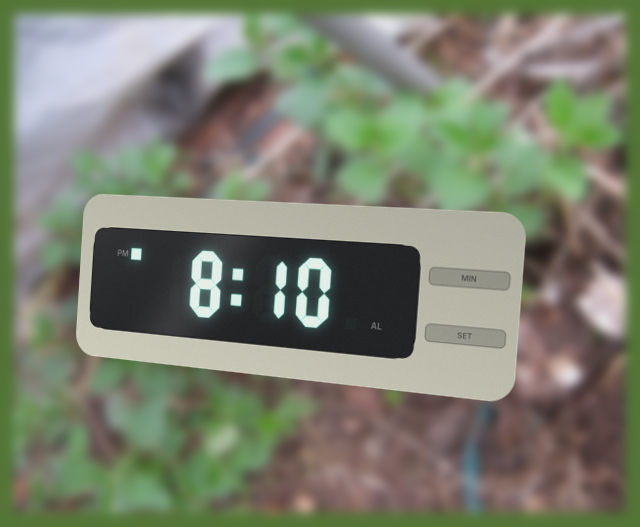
**8:10**
